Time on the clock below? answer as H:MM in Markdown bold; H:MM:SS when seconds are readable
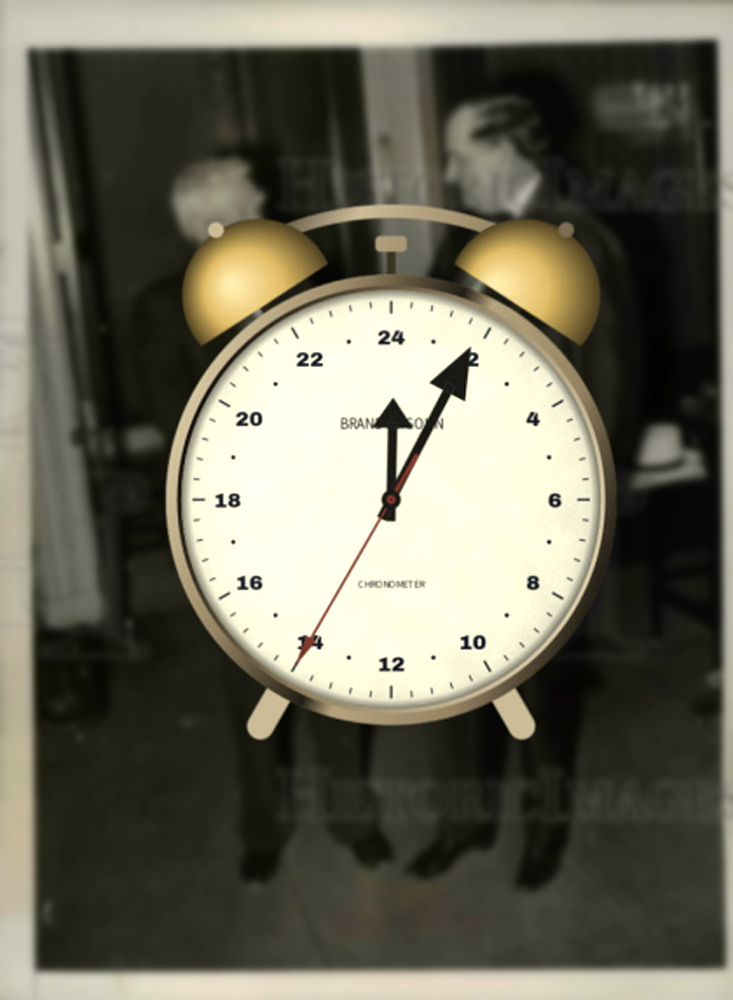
**0:04:35**
